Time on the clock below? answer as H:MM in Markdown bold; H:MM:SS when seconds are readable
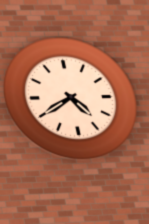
**4:40**
